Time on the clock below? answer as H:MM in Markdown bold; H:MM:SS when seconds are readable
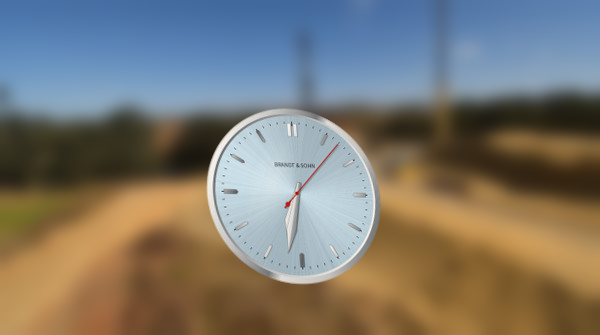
**6:32:07**
